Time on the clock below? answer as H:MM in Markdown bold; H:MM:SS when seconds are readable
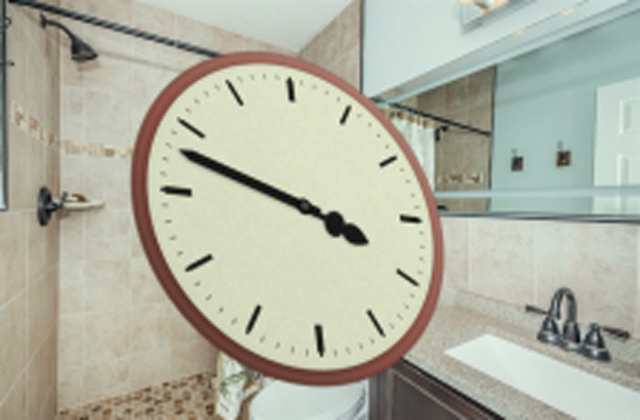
**3:48**
